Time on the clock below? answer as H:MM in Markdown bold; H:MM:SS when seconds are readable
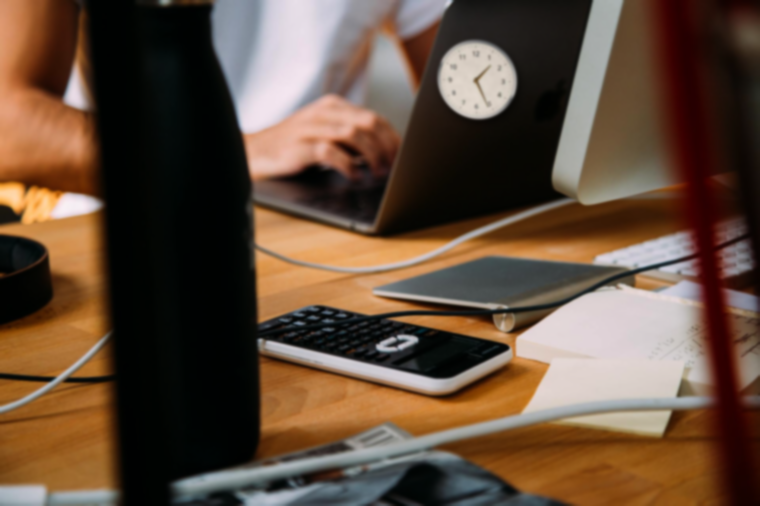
**1:26**
